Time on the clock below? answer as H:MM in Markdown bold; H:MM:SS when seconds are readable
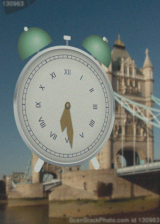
**6:29**
